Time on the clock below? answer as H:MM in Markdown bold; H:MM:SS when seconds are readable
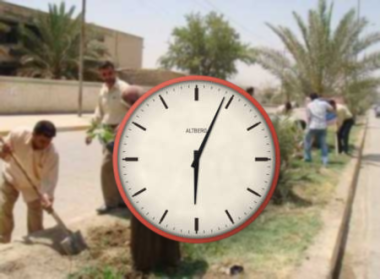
**6:04**
